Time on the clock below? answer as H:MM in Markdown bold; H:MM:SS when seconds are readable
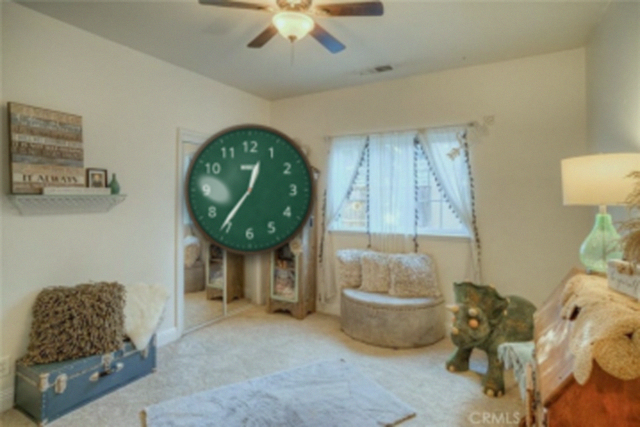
**12:36**
